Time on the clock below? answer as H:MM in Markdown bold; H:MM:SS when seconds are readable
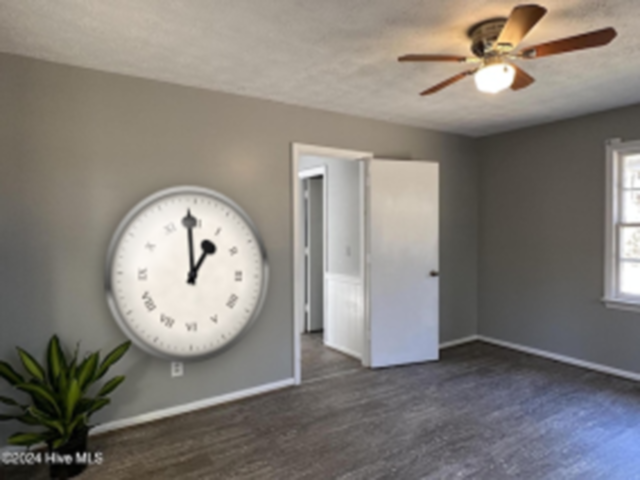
**12:59**
